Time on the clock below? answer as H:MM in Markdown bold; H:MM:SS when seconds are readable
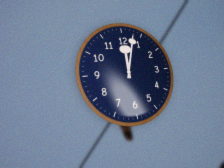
**12:03**
